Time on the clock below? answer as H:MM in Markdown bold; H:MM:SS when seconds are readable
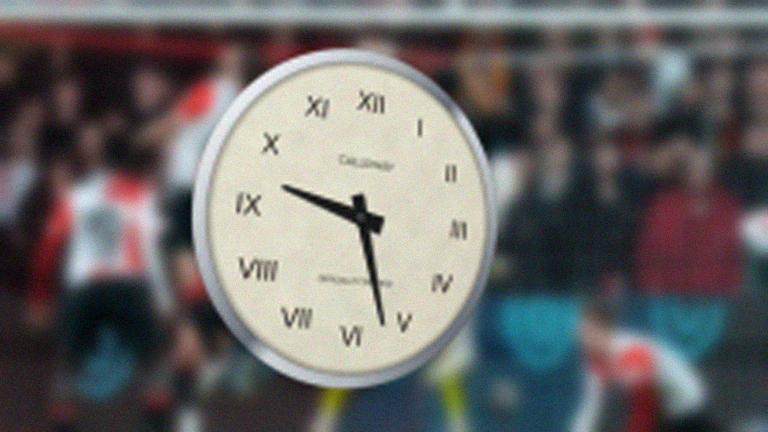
**9:27**
